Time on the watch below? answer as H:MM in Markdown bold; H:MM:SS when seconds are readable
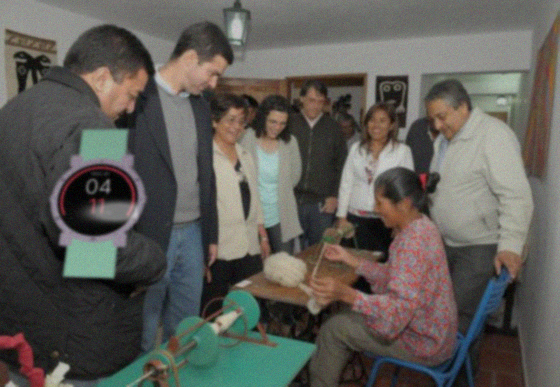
**4:11**
